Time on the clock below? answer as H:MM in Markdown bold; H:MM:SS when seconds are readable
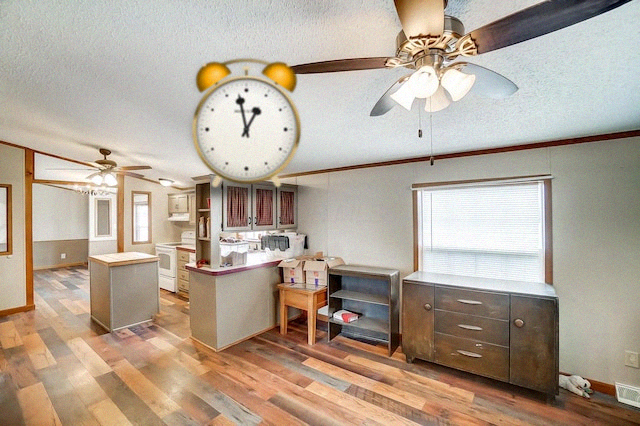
**12:58**
